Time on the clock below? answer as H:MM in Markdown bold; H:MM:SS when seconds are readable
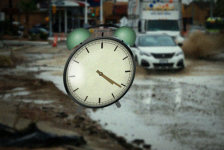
**4:21**
